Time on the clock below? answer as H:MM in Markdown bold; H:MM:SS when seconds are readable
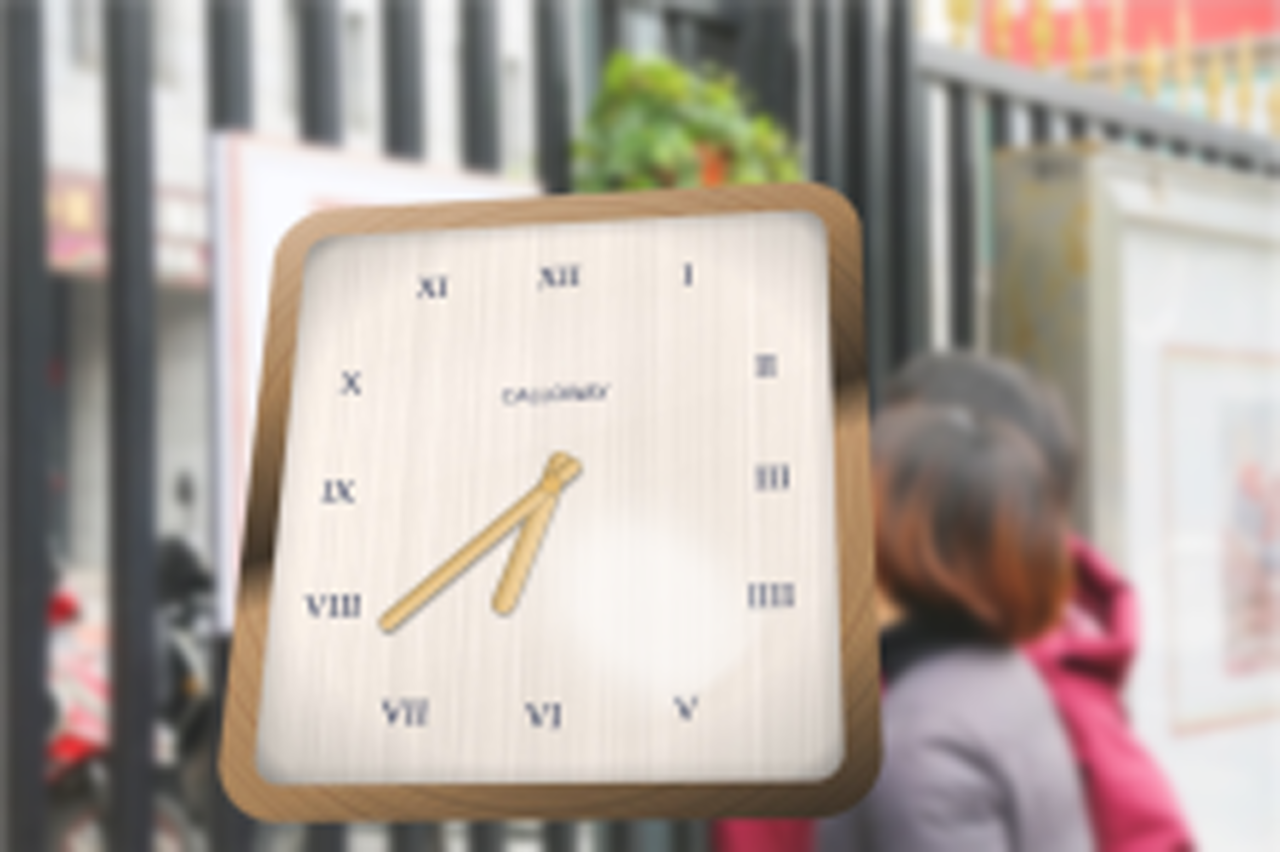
**6:38**
